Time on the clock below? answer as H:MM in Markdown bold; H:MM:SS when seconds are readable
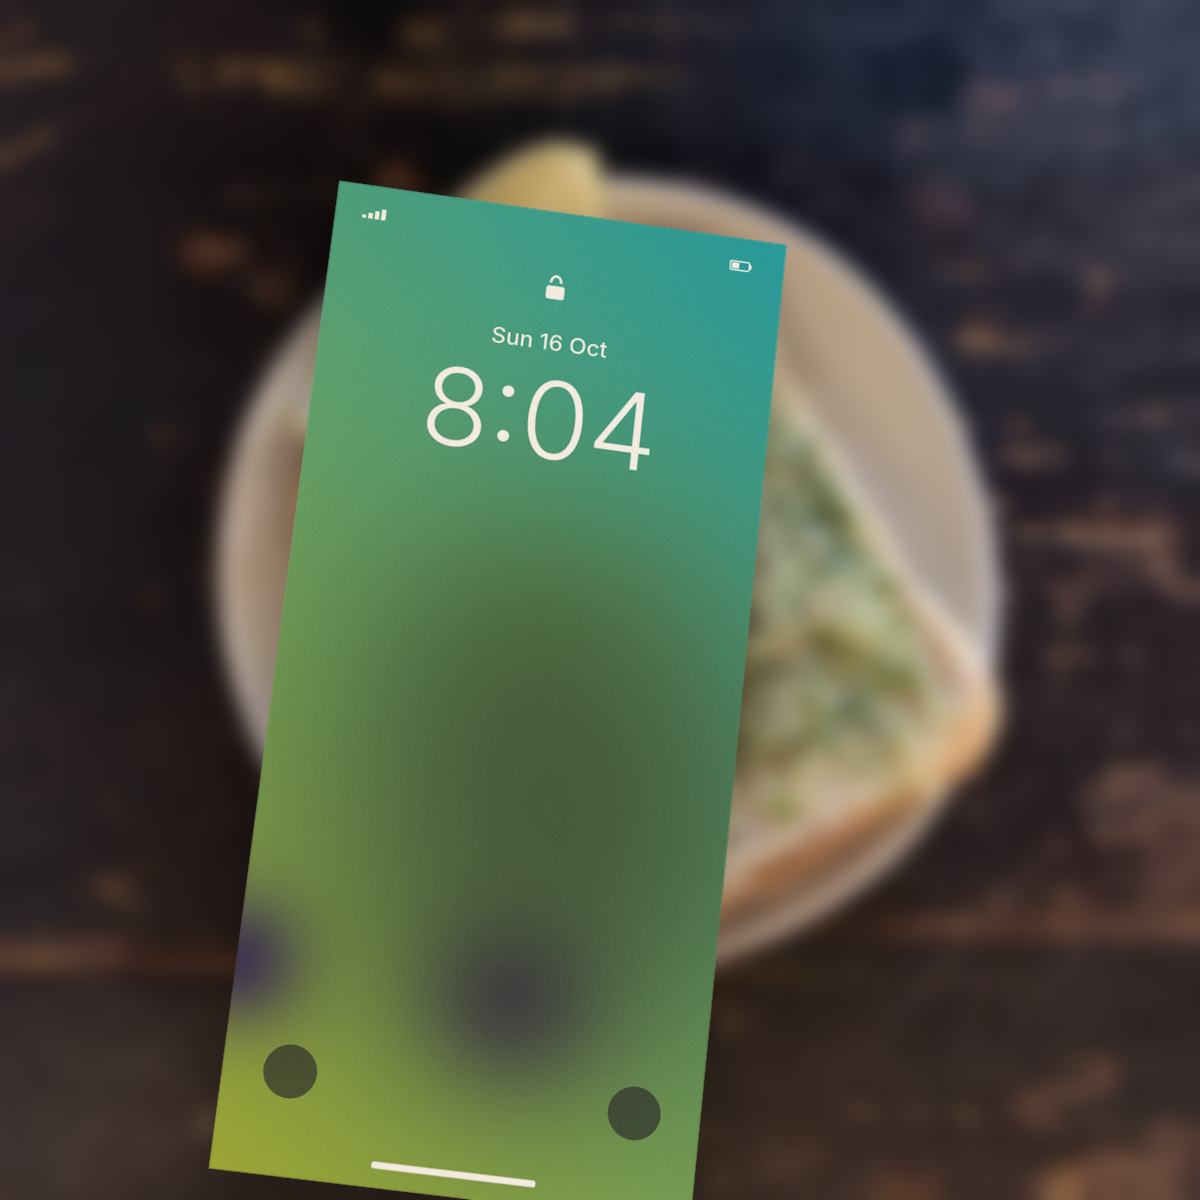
**8:04**
